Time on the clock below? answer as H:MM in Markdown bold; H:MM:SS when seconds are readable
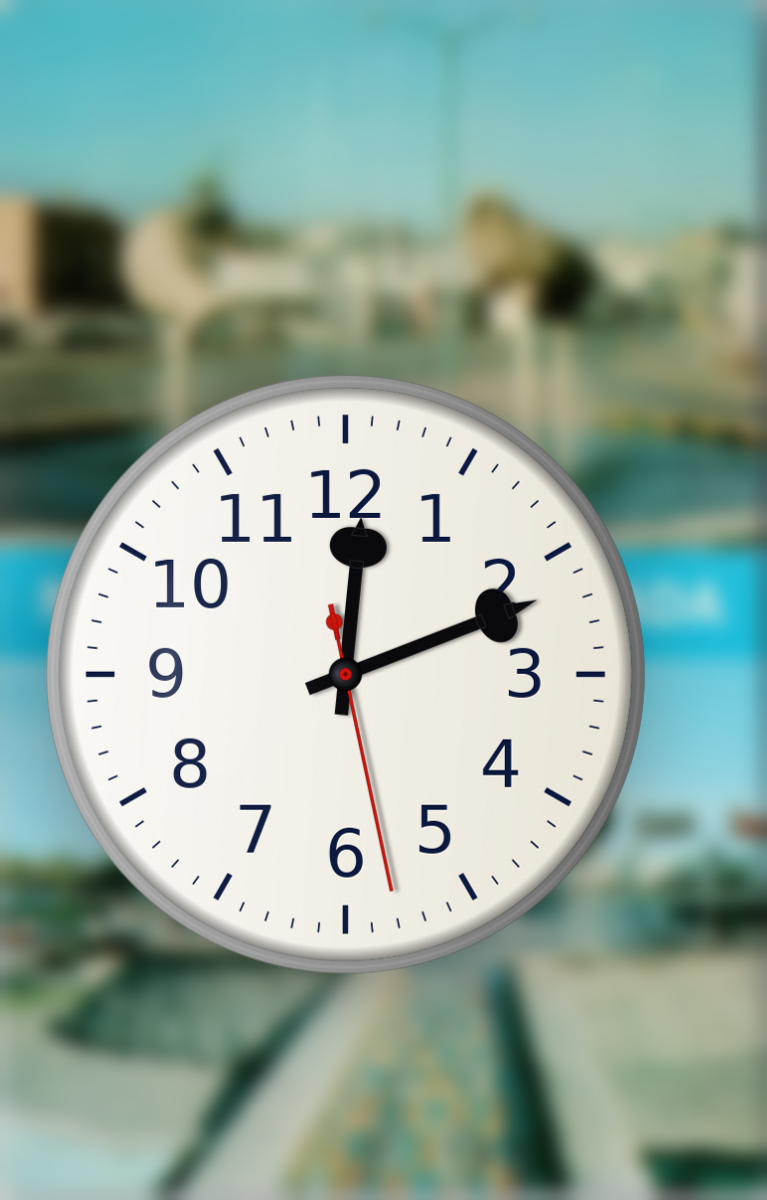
**12:11:28**
